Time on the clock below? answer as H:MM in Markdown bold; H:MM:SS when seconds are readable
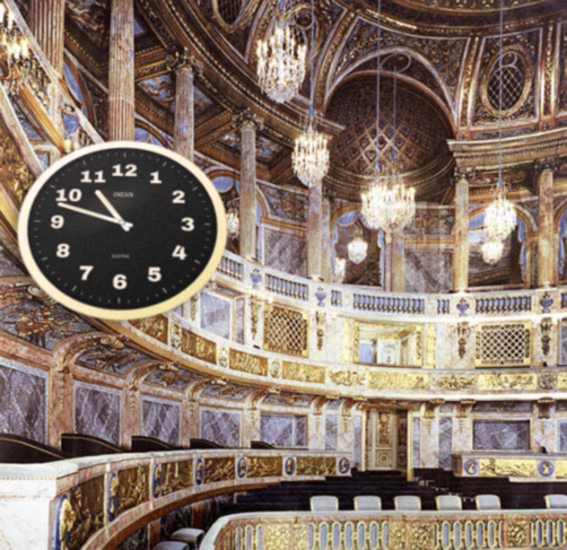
**10:48**
